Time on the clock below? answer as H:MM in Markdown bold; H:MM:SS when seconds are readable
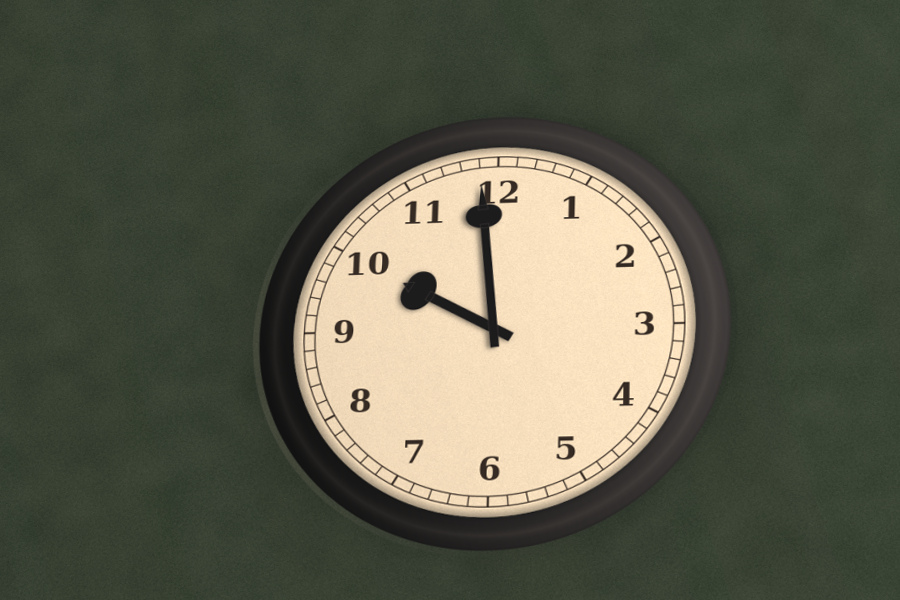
**9:59**
